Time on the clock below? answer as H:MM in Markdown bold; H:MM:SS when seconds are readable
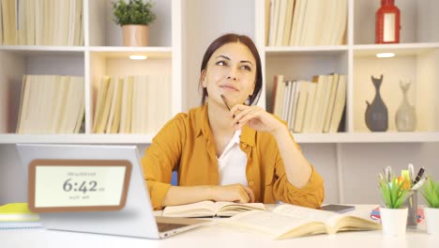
**6:42**
